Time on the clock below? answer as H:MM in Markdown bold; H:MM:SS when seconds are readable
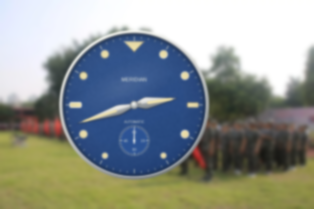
**2:42**
